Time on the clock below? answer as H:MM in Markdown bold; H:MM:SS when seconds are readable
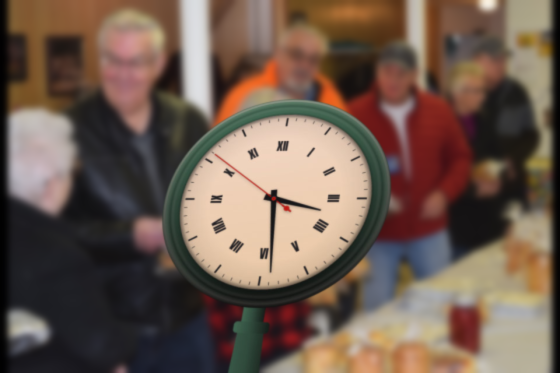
**3:28:51**
